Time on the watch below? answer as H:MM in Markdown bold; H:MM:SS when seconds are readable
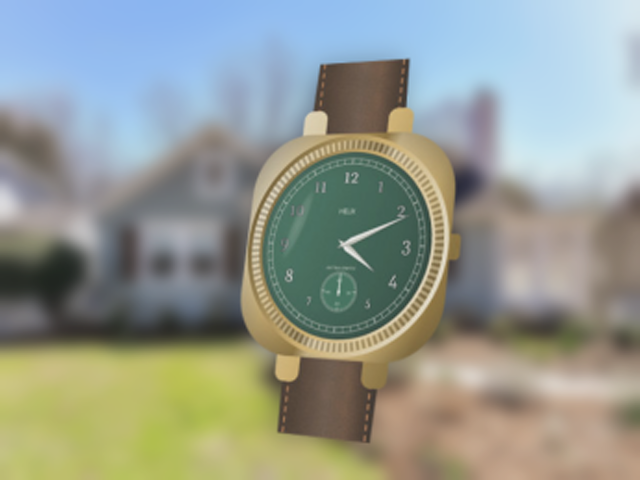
**4:11**
